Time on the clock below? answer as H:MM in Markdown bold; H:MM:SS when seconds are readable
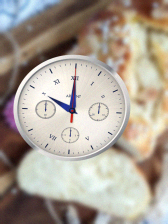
**10:00**
